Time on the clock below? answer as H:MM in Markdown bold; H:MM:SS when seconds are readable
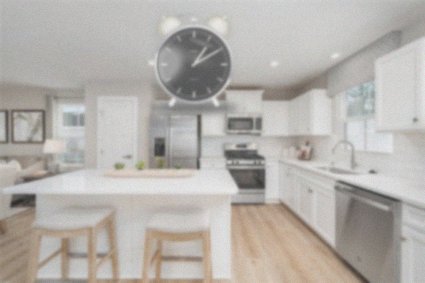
**1:10**
